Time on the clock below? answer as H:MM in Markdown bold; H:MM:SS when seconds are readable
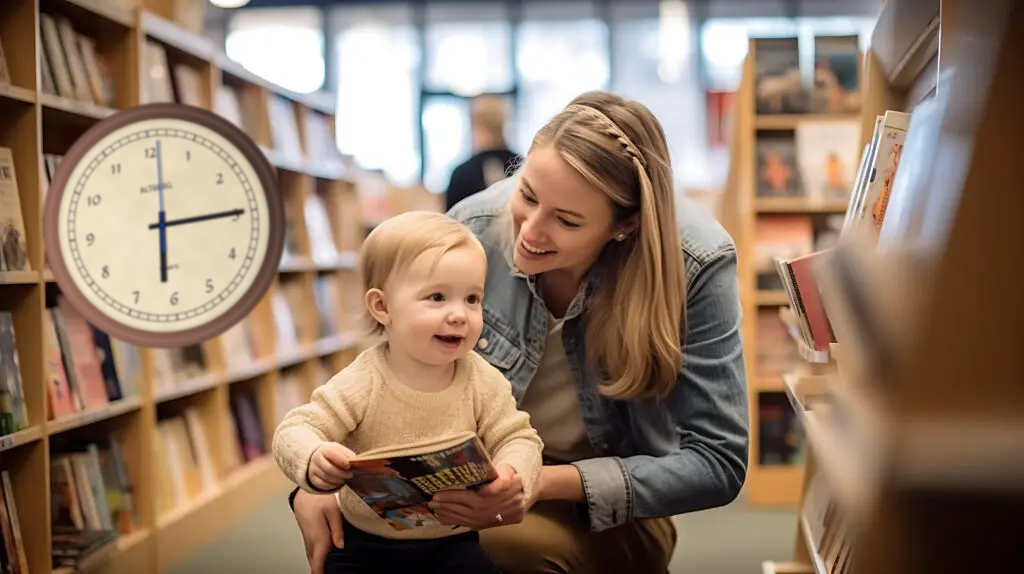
**6:15:01**
